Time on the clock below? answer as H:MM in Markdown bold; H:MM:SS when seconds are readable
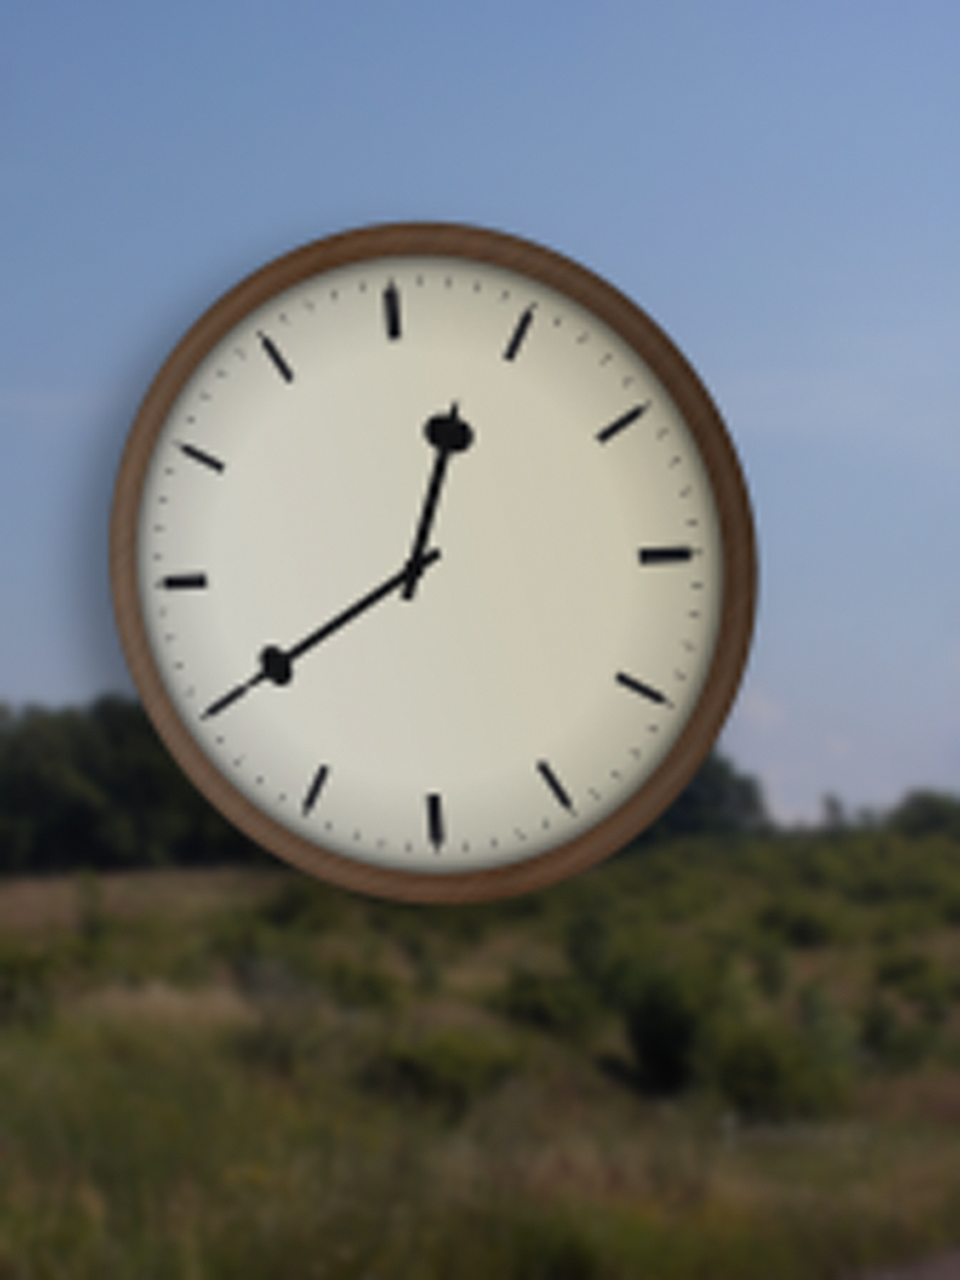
**12:40**
